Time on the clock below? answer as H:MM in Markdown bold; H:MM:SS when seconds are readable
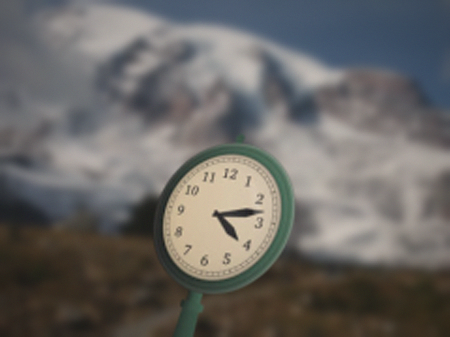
**4:13**
